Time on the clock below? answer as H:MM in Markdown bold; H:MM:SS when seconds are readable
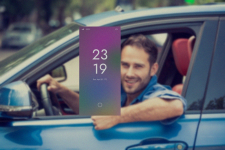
**23:19**
